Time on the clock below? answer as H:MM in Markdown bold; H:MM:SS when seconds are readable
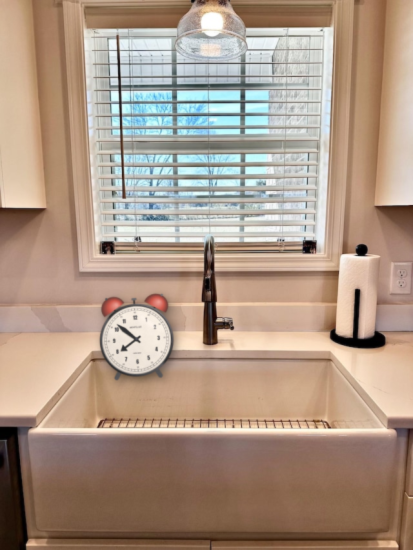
**7:52**
